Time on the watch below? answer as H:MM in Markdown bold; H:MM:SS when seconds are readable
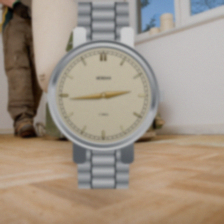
**2:44**
